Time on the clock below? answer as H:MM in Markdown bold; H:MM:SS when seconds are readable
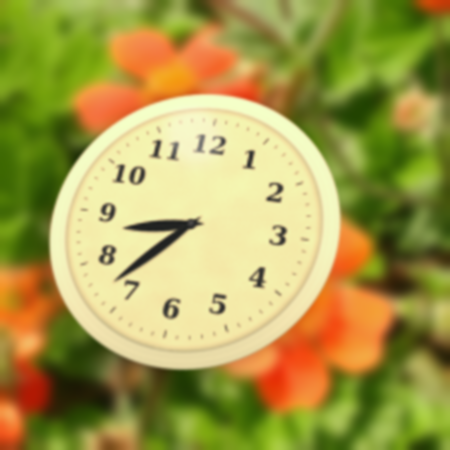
**8:37**
